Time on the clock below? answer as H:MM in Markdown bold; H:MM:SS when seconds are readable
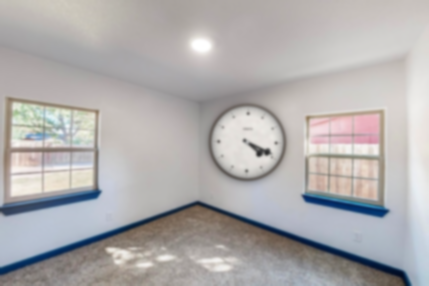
**4:19**
